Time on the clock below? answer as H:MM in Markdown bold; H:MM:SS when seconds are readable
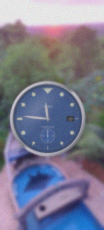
**11:46**
